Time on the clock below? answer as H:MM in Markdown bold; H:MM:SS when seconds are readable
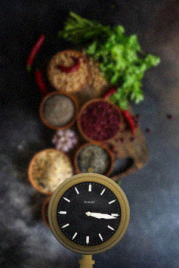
**3:16**
